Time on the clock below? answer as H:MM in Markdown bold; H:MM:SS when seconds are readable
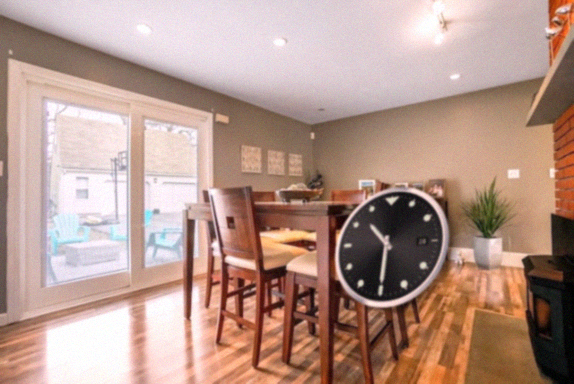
**10:30**
